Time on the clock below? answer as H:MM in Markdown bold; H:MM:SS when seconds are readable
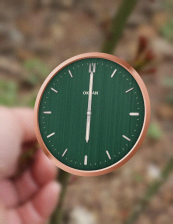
**6:00**
